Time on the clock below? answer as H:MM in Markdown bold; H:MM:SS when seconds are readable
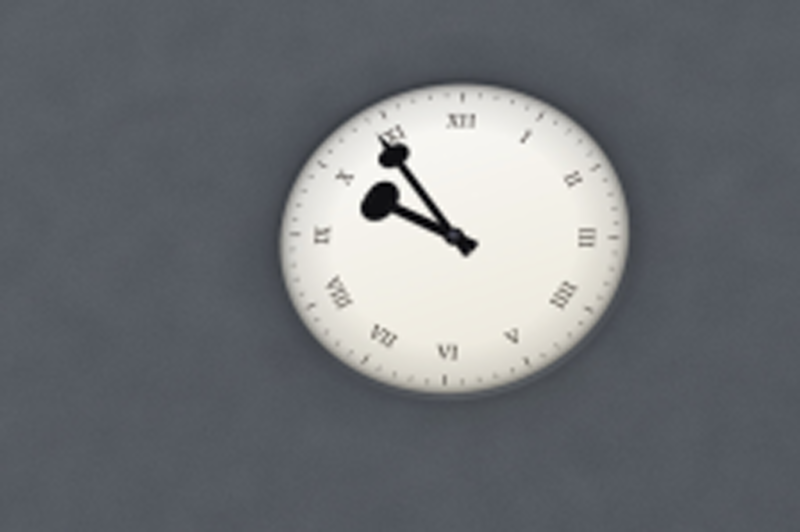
**9:54**
